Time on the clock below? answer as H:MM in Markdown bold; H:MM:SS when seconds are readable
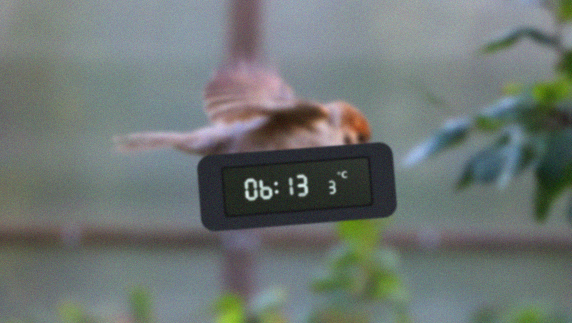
**6:13**
